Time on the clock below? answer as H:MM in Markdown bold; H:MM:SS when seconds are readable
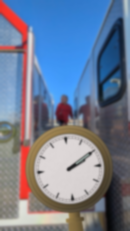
**2:10**
